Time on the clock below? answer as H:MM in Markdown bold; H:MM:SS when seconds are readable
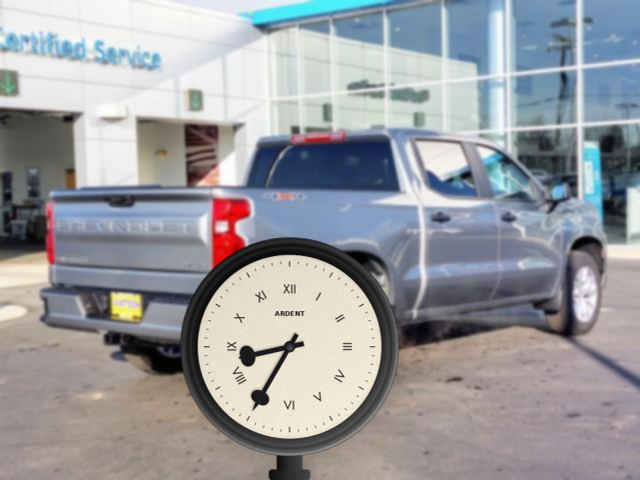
**8:35**
